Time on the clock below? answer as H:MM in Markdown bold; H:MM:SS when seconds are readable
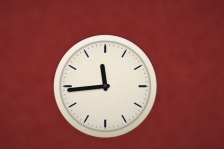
**11:44**
